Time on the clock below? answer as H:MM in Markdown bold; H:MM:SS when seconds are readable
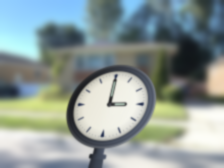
**3:00**
